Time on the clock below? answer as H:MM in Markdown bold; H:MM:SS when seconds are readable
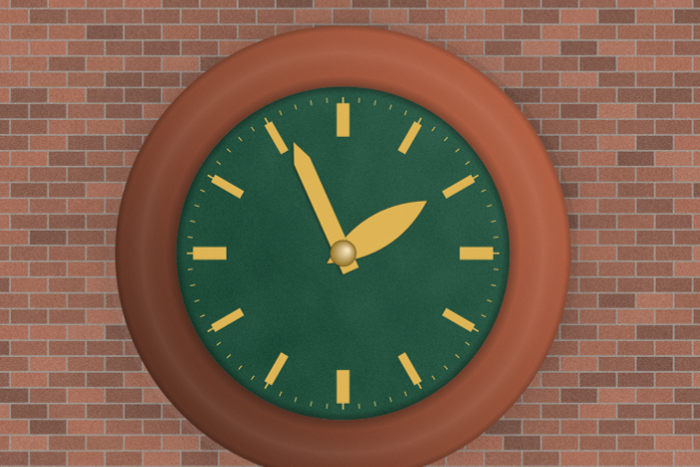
**1:56**
